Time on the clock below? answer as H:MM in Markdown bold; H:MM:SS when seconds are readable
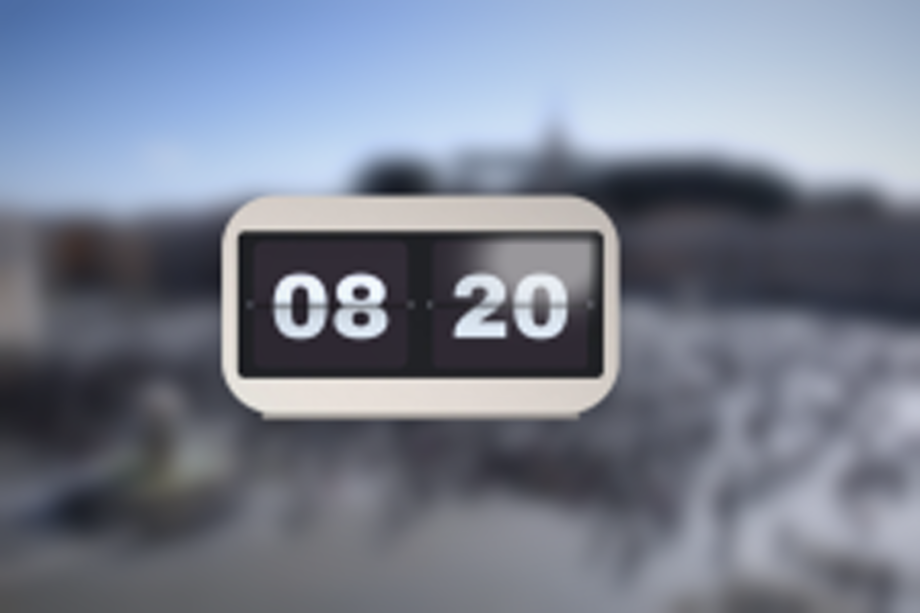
**8:20**
